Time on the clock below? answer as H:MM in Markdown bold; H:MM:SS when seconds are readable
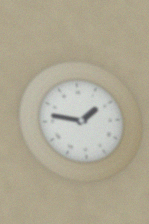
**1:47**
